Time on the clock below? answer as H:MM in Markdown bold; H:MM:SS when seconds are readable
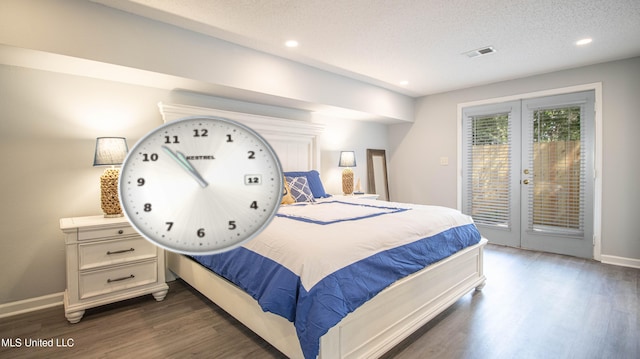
**10:53**
